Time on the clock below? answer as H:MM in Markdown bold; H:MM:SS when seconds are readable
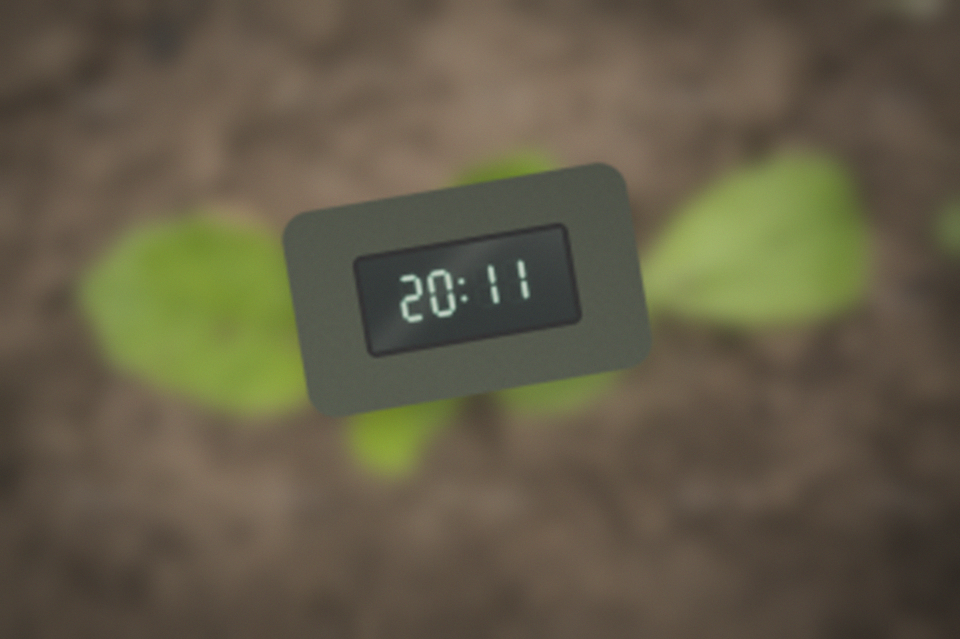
**20:11**
